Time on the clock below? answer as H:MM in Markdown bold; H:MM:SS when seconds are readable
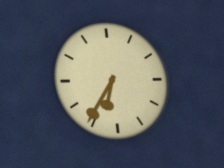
**6:36**
